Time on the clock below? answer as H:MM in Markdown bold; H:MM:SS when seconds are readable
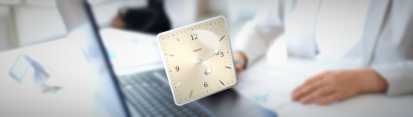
**5:13**
